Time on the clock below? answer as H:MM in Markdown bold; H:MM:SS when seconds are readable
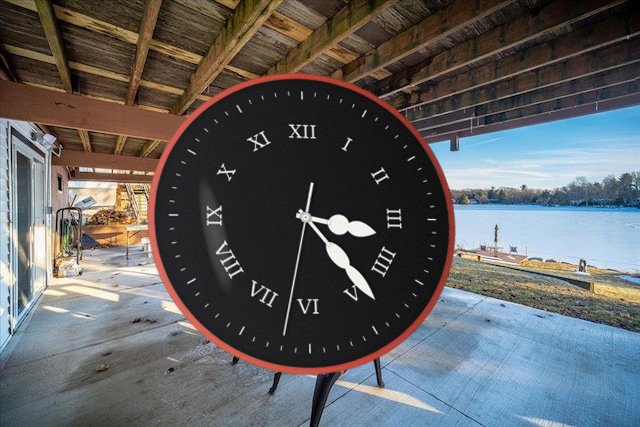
**3:23:32**
